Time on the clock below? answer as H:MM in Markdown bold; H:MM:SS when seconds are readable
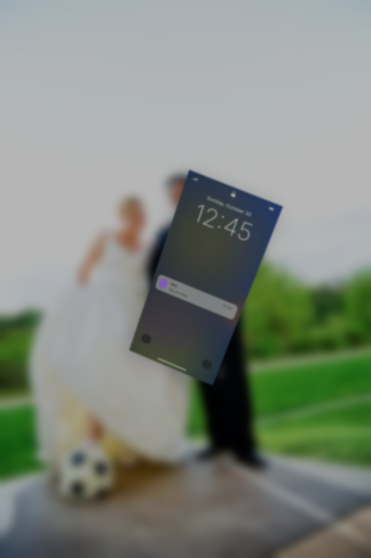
**12:45**
